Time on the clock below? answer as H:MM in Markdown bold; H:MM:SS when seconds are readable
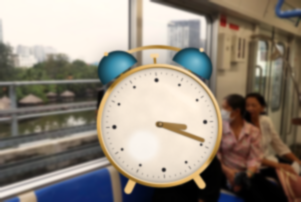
**3:19**
